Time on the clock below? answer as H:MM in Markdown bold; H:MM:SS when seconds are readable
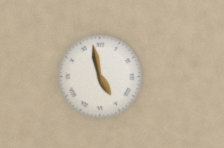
**4:58**
